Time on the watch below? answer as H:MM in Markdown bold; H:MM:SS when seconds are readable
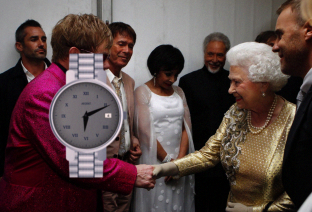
**6:11**
